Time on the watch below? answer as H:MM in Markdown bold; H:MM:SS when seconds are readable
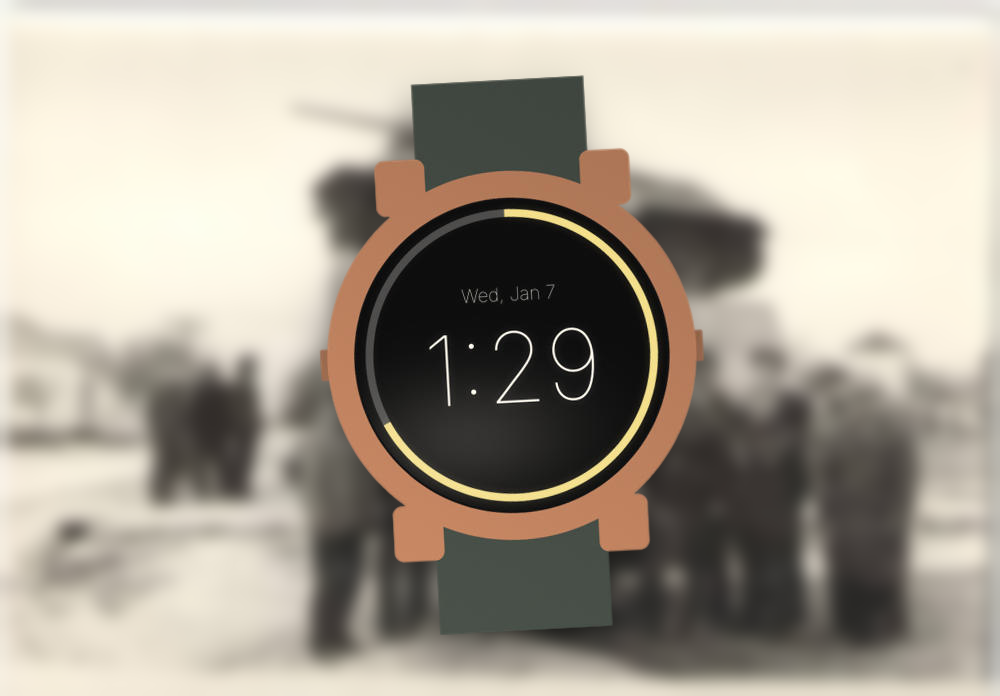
**1:29**
